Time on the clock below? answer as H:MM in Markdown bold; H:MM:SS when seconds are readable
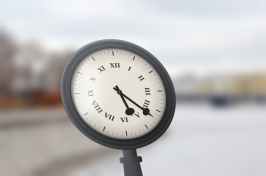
**5:22**
